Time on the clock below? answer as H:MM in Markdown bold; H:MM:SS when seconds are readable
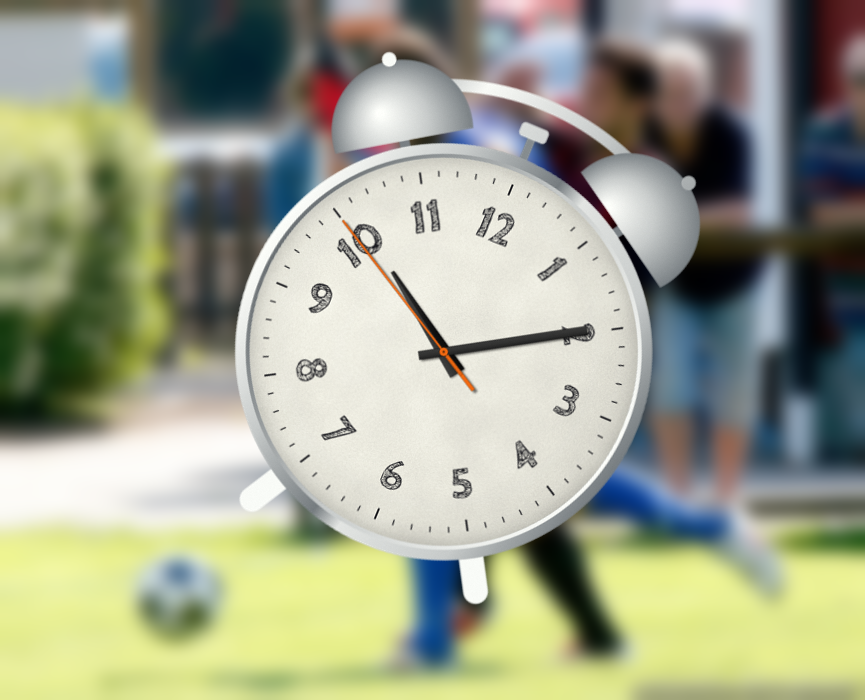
**10:09:50**
